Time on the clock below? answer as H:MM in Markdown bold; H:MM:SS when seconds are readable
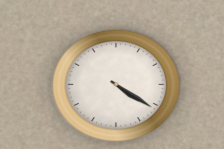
**4:21**
